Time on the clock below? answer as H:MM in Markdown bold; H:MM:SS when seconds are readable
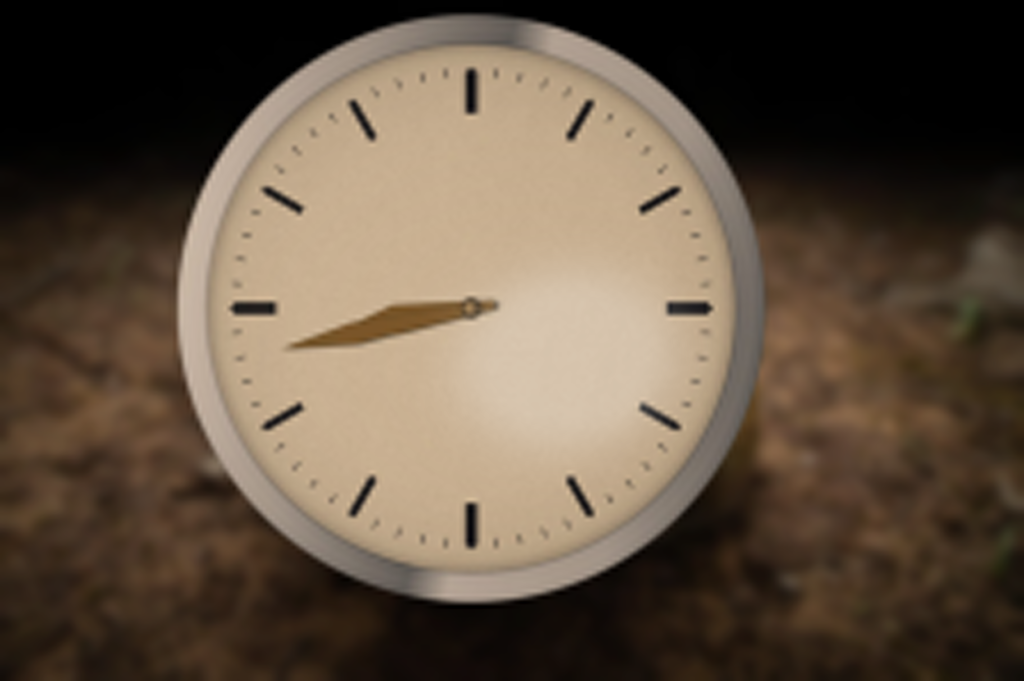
**8:43**
